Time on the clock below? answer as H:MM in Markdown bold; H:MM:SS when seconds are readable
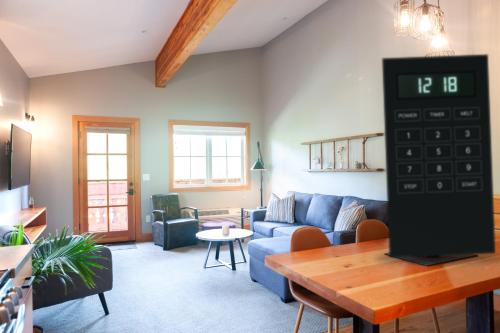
**12:18**
